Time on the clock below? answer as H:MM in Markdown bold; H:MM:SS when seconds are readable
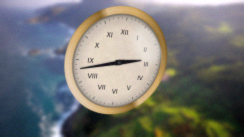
**2:43**
